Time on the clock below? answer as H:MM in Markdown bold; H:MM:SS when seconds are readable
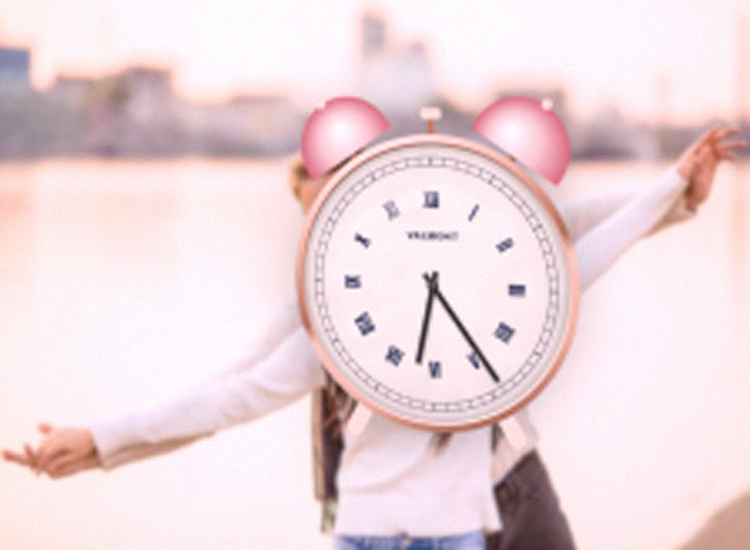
**6:24**
